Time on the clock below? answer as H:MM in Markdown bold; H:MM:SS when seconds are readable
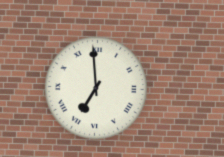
**6:59**
